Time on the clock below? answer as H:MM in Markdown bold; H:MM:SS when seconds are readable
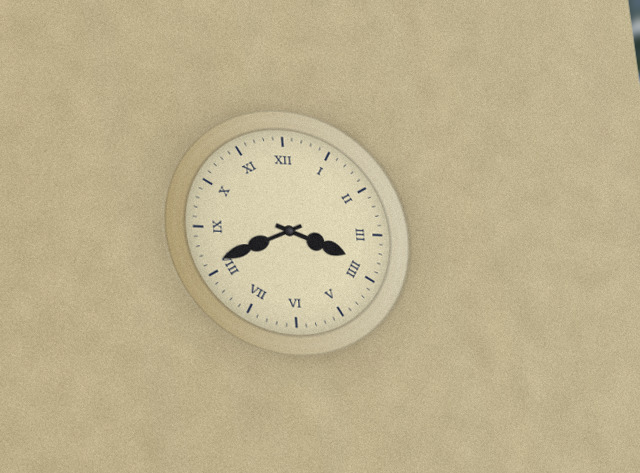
**3:41**
